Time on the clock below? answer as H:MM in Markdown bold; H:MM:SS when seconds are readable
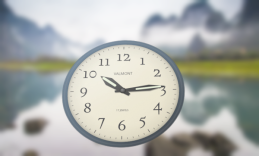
**10:14**
